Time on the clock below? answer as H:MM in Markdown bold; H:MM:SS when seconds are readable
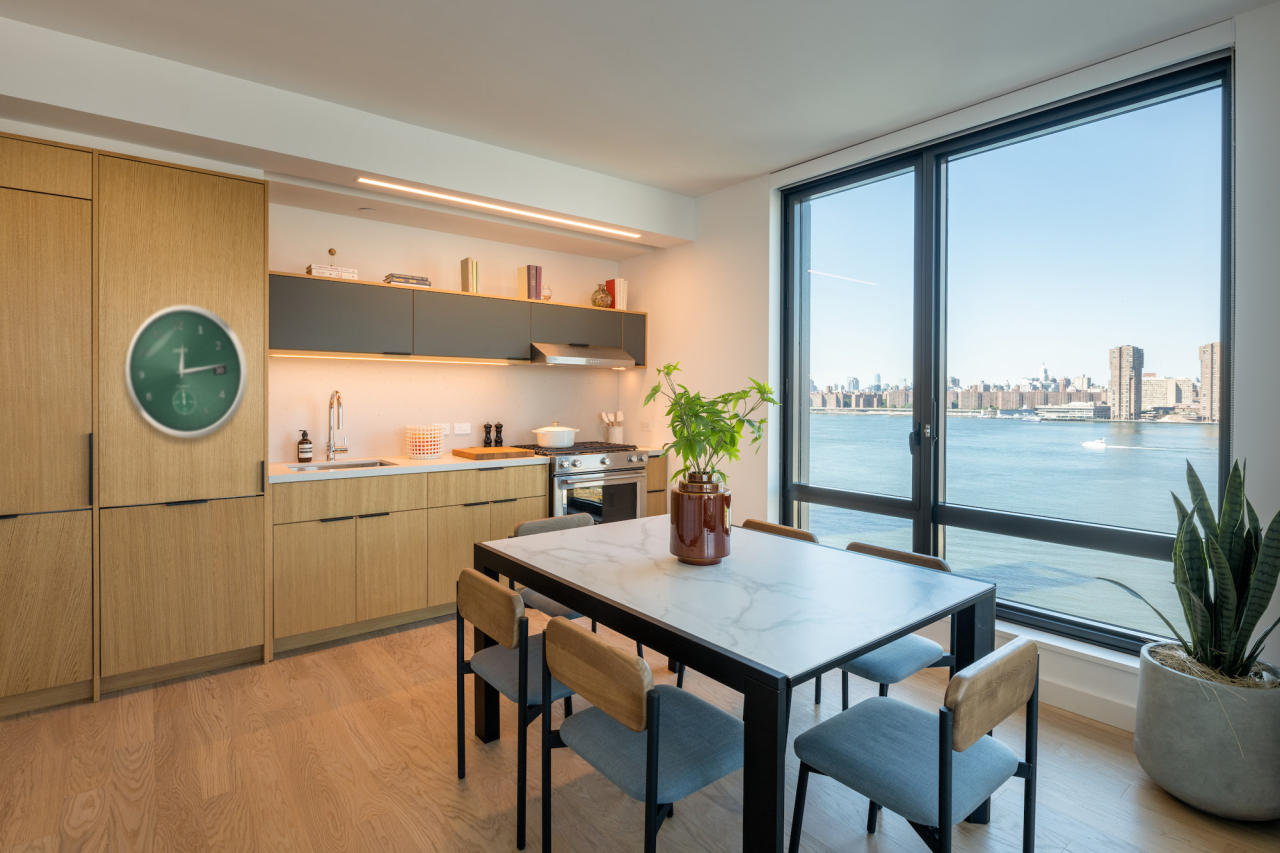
**12:14**
